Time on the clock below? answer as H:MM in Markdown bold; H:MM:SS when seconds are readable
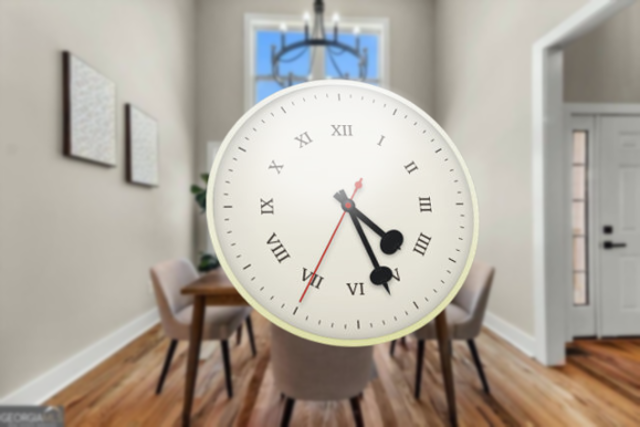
**4:26:35**
